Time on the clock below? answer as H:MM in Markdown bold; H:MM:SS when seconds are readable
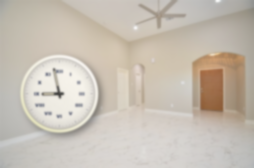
**8:58**
